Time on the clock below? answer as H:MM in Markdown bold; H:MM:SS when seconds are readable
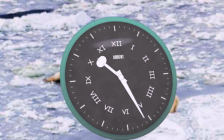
**10:26**
